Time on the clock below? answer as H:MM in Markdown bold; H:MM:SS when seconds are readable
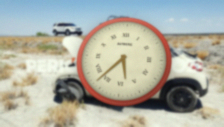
**5:37**
